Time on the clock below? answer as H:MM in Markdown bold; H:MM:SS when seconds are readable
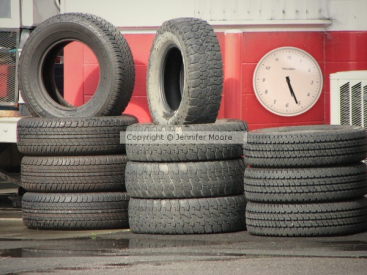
**5:26**
